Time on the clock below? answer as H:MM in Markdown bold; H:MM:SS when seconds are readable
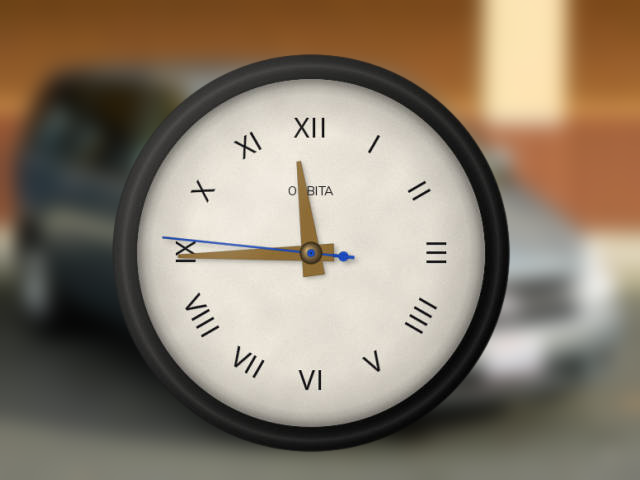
**11:44:46**
